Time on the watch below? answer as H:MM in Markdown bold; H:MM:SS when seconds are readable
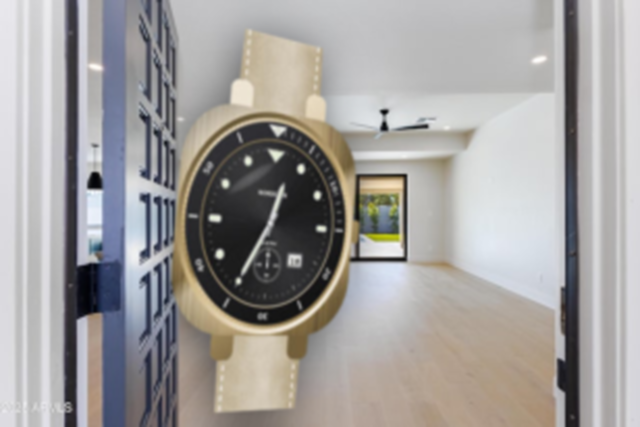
**12:35**
